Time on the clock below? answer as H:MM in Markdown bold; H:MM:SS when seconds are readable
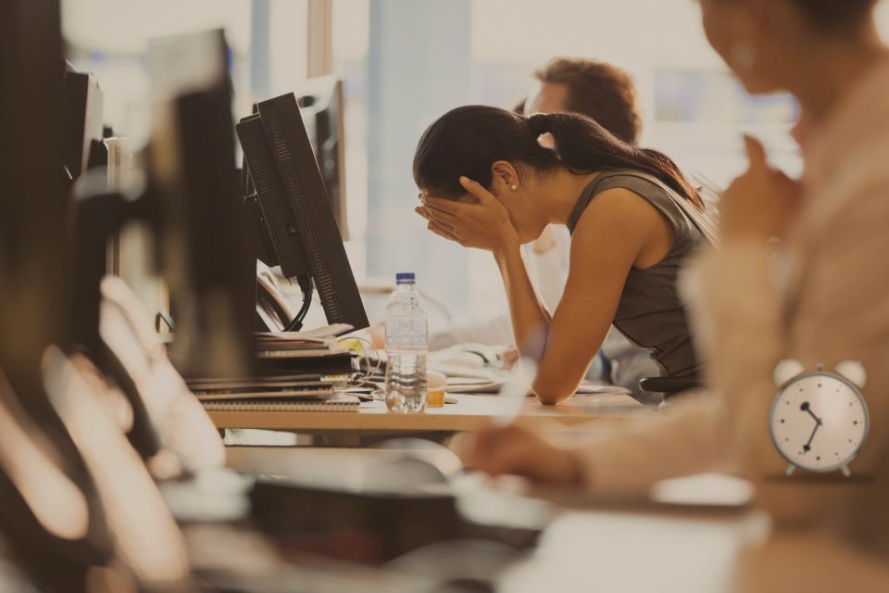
**10:34**
